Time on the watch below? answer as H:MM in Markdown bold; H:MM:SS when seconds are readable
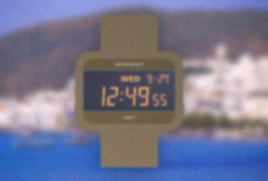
**12:49:55**
